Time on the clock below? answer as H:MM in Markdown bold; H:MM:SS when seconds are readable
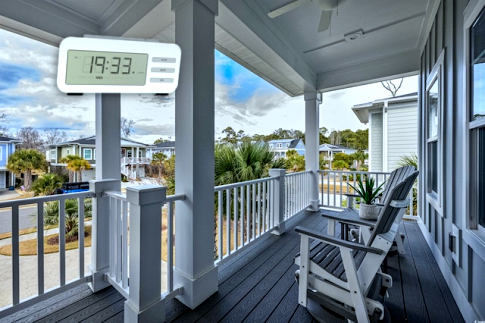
**19:33**
